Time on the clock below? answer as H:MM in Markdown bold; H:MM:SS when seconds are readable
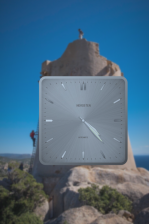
**4:23**
